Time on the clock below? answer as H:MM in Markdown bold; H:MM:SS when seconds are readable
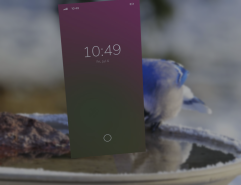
**10:49**
